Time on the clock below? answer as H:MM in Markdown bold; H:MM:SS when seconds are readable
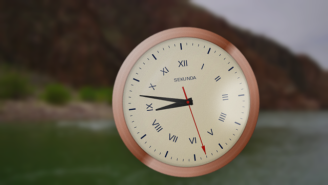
**8:47:28**
